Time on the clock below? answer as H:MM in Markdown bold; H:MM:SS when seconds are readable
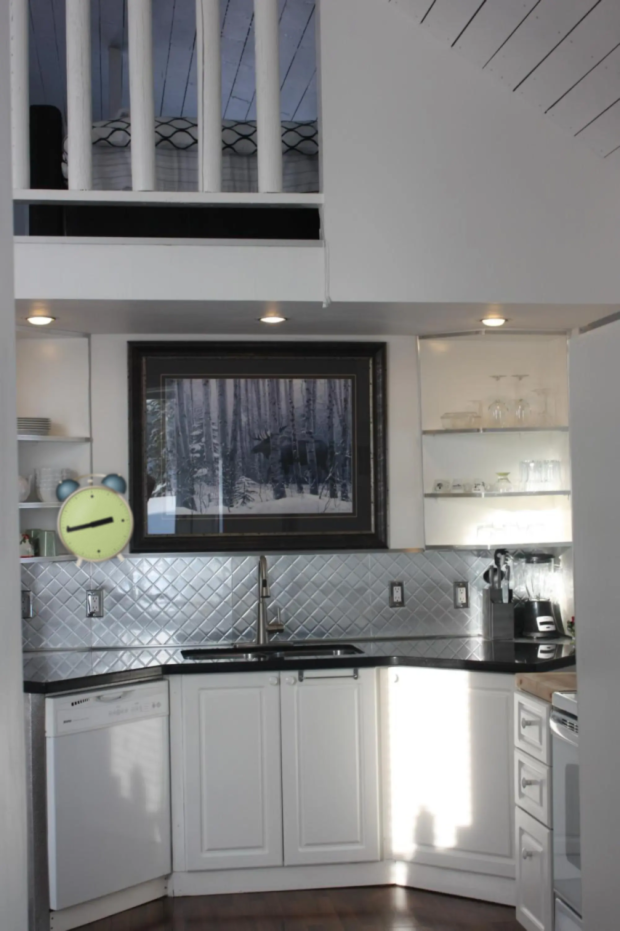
**2:44**
